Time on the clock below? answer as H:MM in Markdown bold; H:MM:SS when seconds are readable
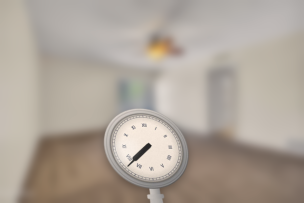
**7:38**
